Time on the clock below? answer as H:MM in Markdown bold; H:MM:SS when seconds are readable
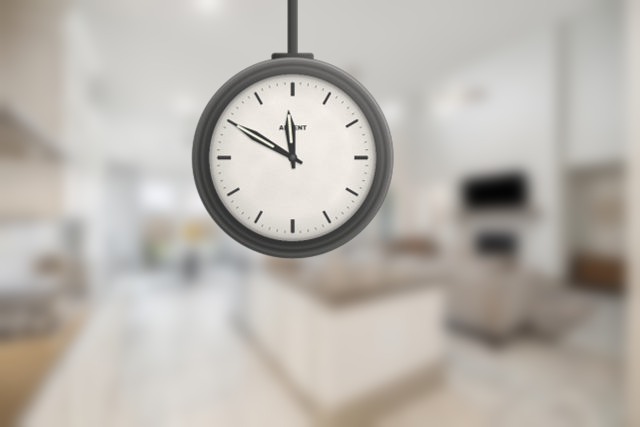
**11:50**
